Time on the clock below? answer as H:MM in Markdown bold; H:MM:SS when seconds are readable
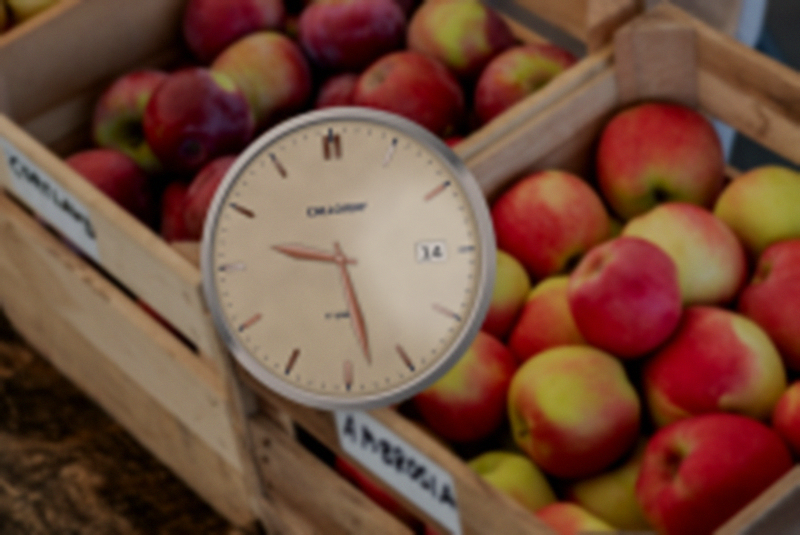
**9:28**
